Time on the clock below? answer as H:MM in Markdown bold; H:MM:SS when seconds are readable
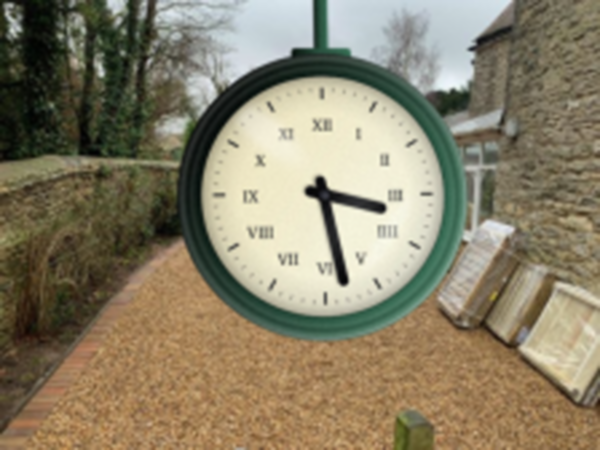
**3:28**
